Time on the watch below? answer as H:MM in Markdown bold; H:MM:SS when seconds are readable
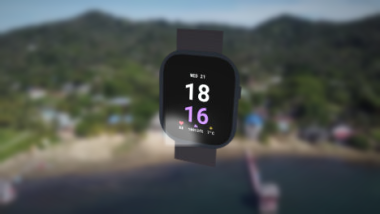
**18:16**
